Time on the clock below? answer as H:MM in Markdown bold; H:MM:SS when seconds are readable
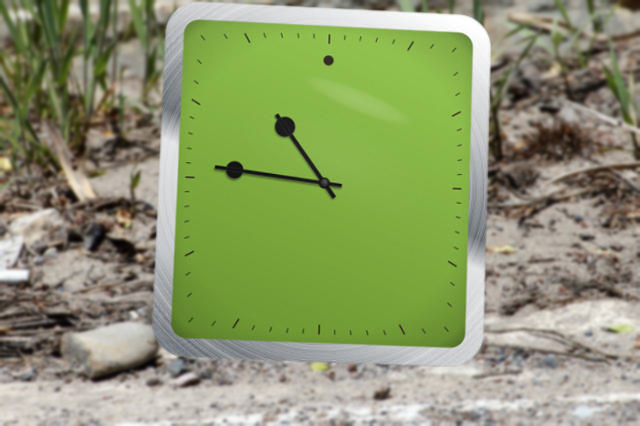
**10:46**
